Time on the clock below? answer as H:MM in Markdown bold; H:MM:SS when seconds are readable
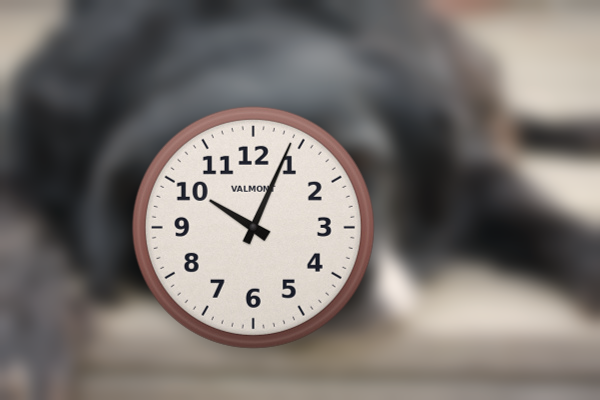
**10:04**
